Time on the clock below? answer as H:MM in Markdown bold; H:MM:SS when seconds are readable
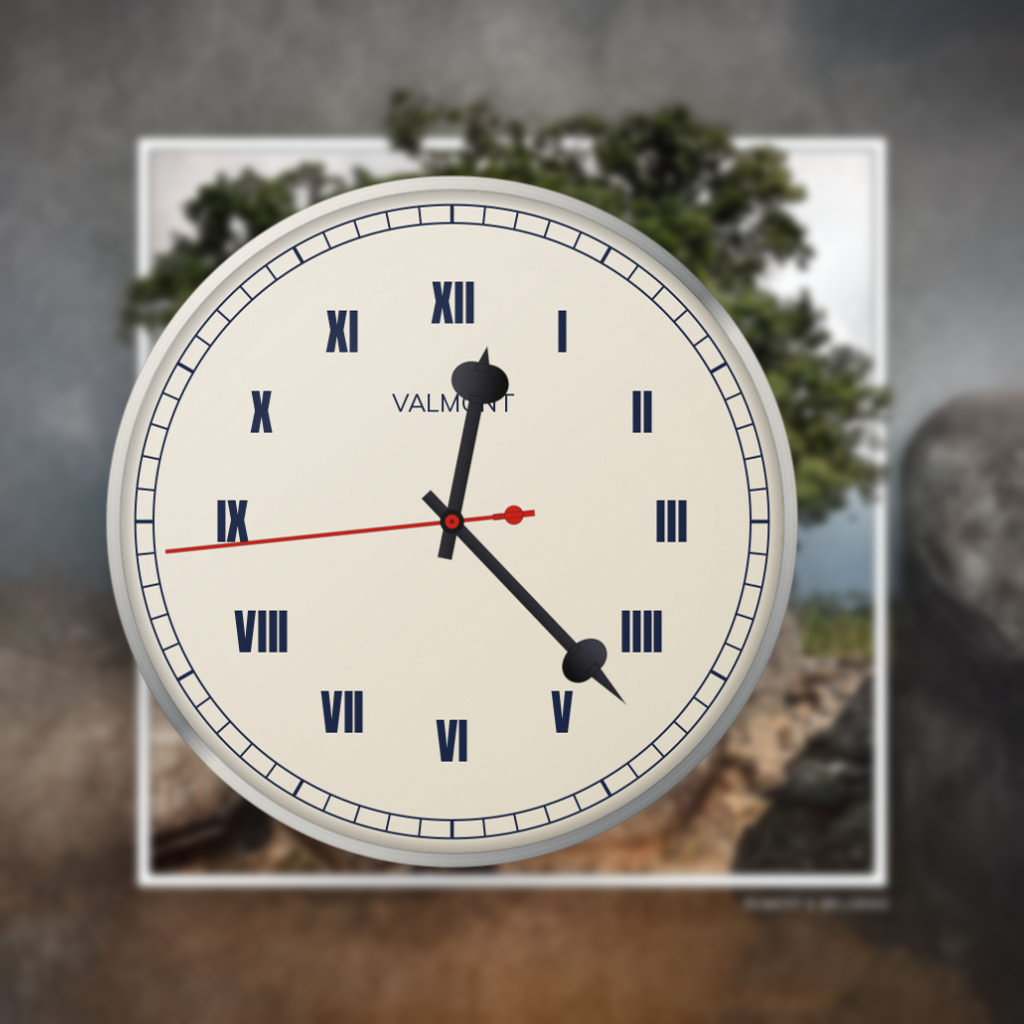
**12:22:44**
